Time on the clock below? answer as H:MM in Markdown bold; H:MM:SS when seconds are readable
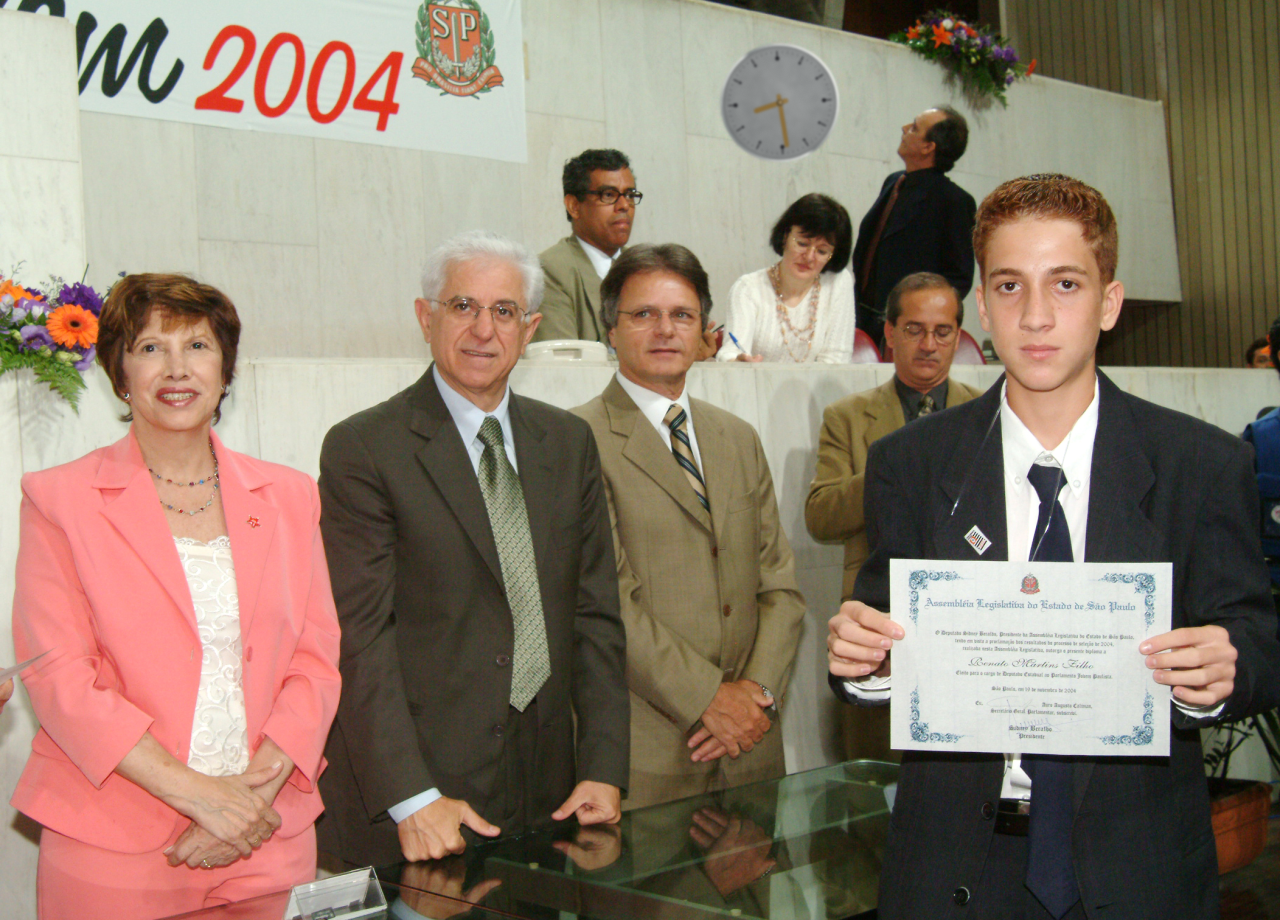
**8:29**
